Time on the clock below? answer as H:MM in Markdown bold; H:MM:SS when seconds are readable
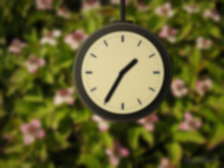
**1:35**
